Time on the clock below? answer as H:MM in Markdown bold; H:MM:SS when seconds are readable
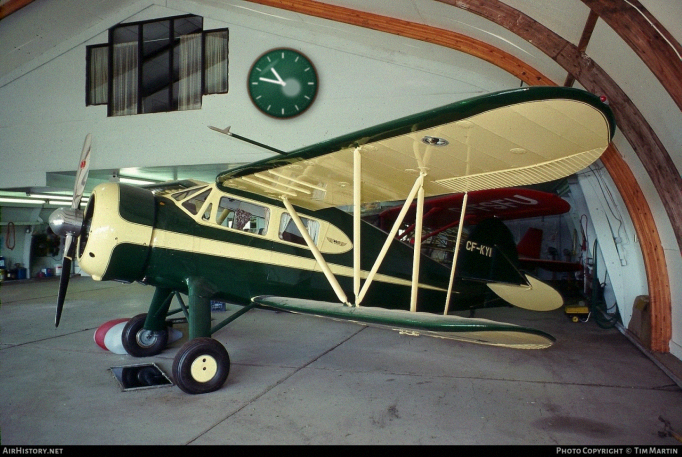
**10:47**
